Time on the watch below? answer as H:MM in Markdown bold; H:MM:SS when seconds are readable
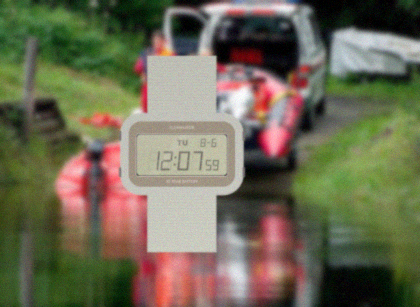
**12:07:59**
